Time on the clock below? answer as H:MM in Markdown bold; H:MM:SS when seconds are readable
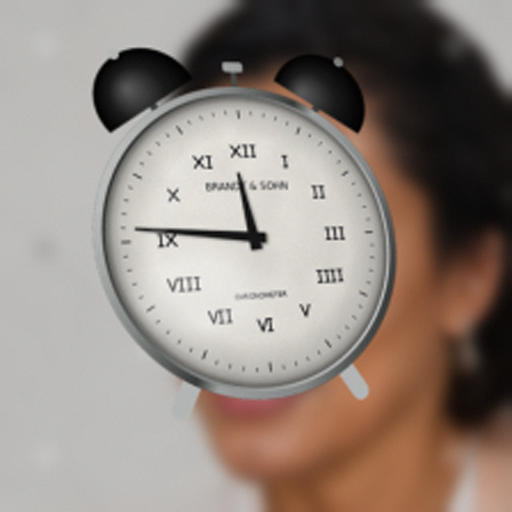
**11:46**
